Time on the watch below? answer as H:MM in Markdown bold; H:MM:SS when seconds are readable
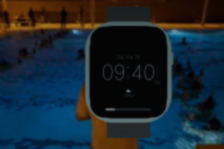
**9:40**
